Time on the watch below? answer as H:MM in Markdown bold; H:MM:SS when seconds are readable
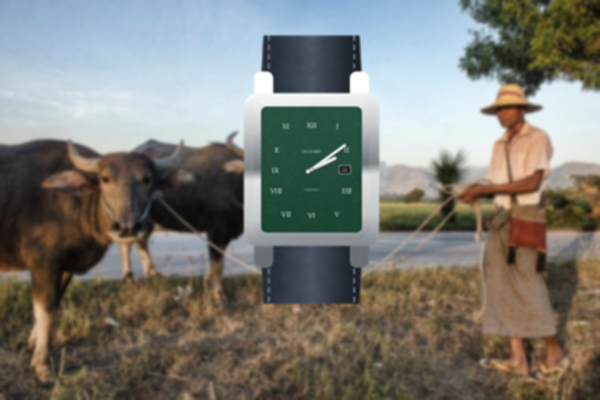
**2:09**
